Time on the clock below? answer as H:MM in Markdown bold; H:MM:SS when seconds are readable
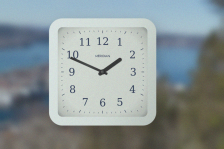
**1:49**
